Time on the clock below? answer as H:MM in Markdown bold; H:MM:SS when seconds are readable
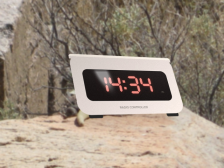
**14:34**
